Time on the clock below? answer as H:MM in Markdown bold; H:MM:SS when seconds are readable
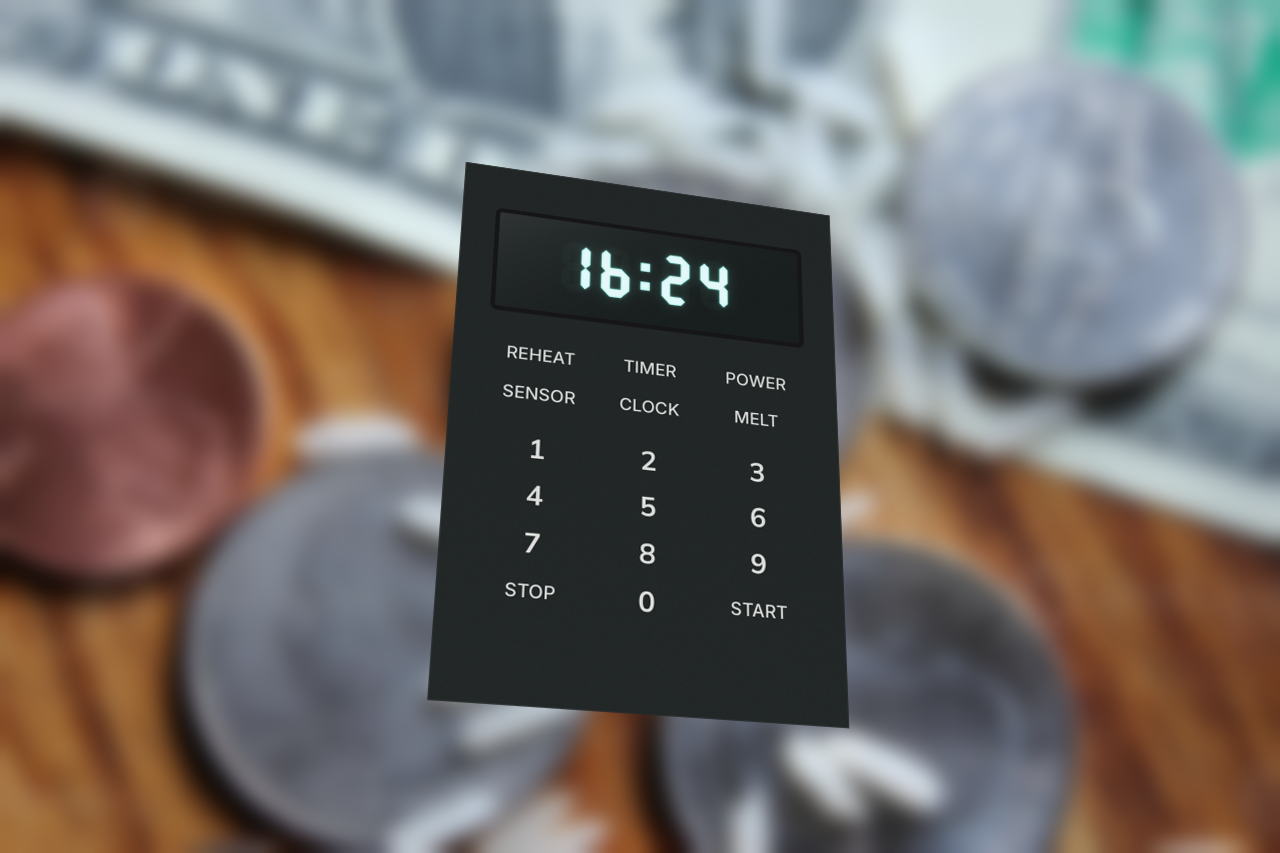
**16:24**
